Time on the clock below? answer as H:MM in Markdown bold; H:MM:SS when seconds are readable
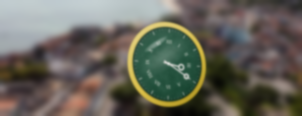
**3:20**
